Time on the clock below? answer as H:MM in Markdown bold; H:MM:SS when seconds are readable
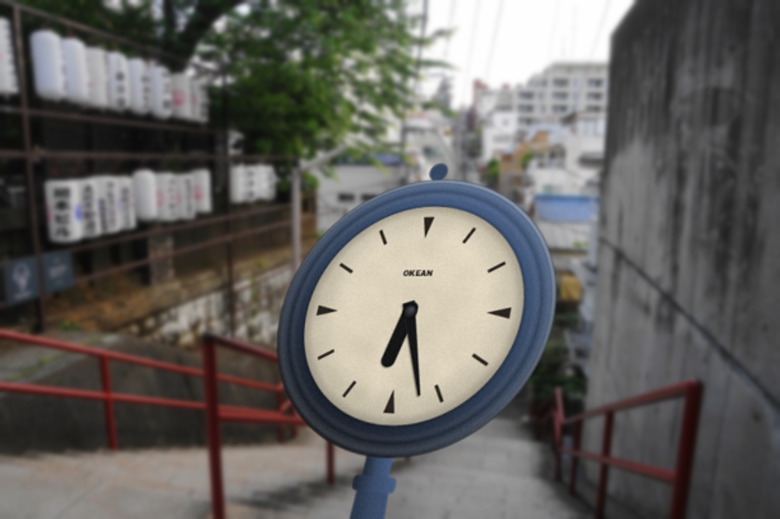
**6:27**
